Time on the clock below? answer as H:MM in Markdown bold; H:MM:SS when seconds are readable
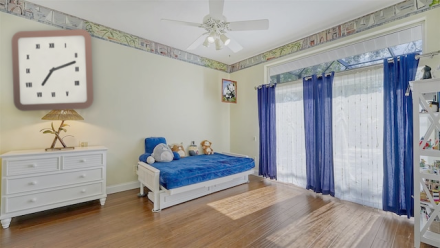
**7:12**
